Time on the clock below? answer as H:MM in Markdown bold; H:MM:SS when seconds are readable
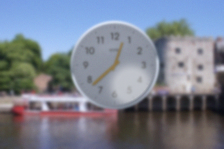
**12:38**
